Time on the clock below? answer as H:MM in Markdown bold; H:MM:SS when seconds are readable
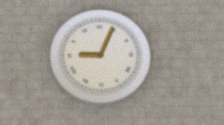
**9:04**
